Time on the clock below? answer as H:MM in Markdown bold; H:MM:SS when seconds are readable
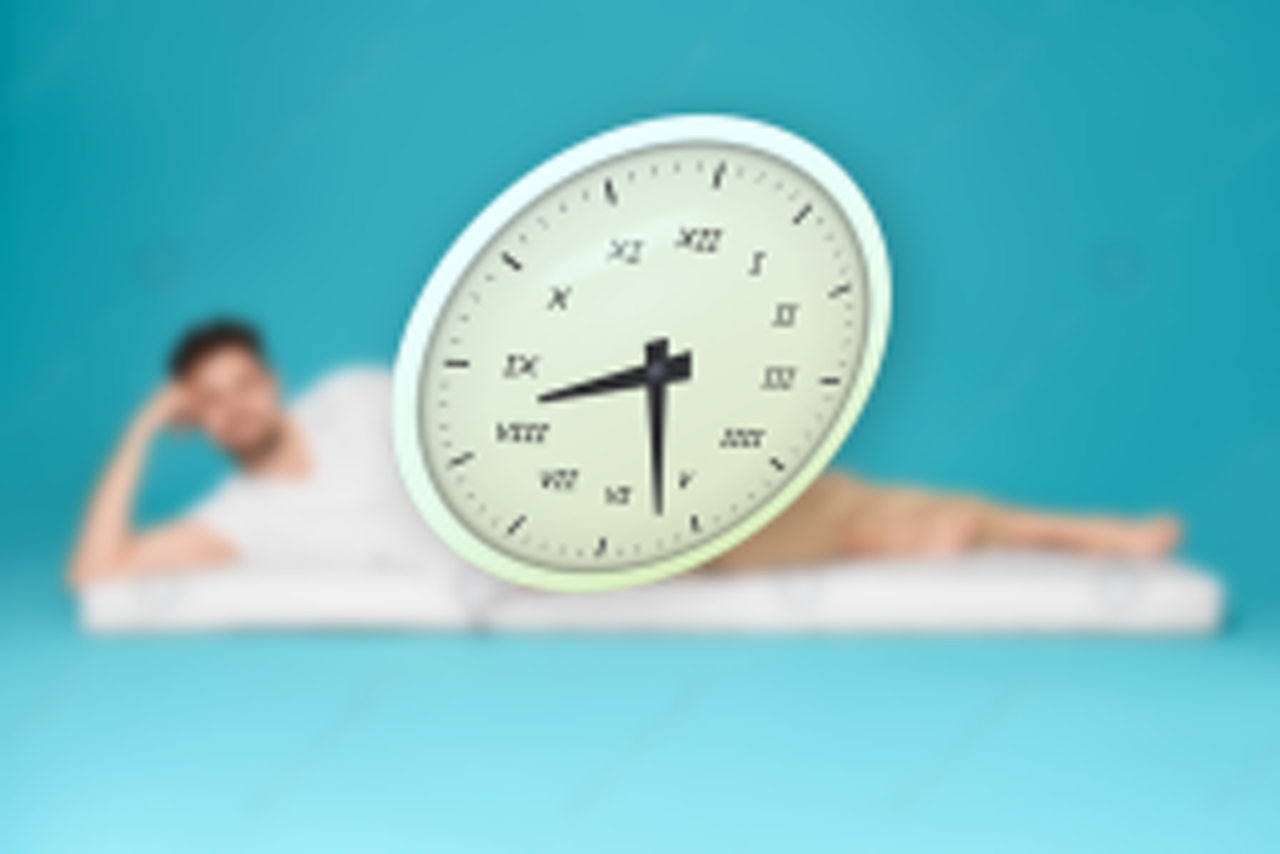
**8:27**
